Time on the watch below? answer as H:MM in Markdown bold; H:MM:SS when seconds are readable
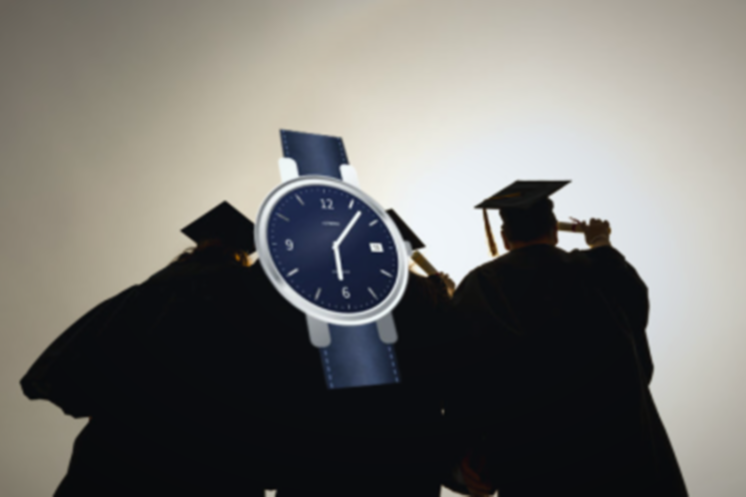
**6:07**
